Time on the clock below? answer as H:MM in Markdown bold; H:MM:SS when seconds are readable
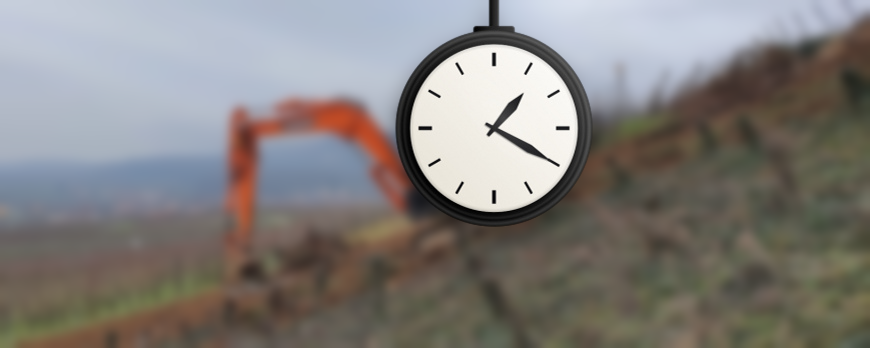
**1:20**
